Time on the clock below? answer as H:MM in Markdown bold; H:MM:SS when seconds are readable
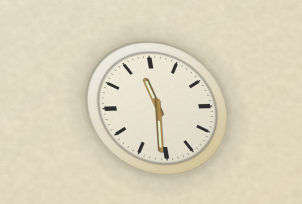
**11:31**
